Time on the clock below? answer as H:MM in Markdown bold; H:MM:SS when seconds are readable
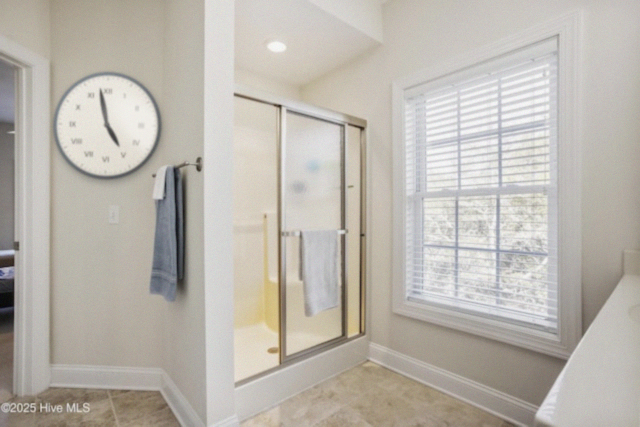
**4:58**
